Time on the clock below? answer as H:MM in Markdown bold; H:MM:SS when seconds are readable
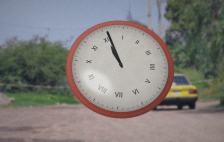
**12:01**
